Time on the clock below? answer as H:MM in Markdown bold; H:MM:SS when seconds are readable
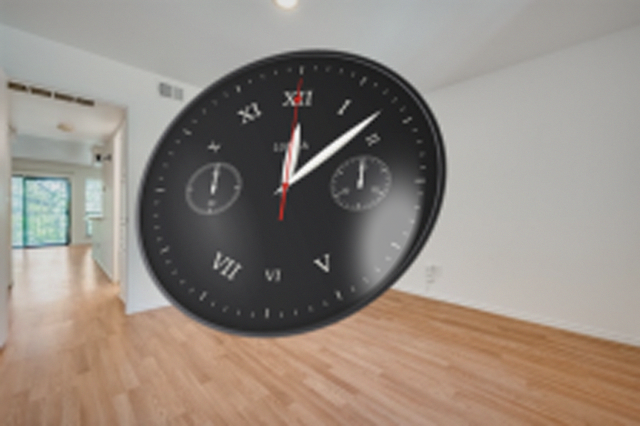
**12:08**
